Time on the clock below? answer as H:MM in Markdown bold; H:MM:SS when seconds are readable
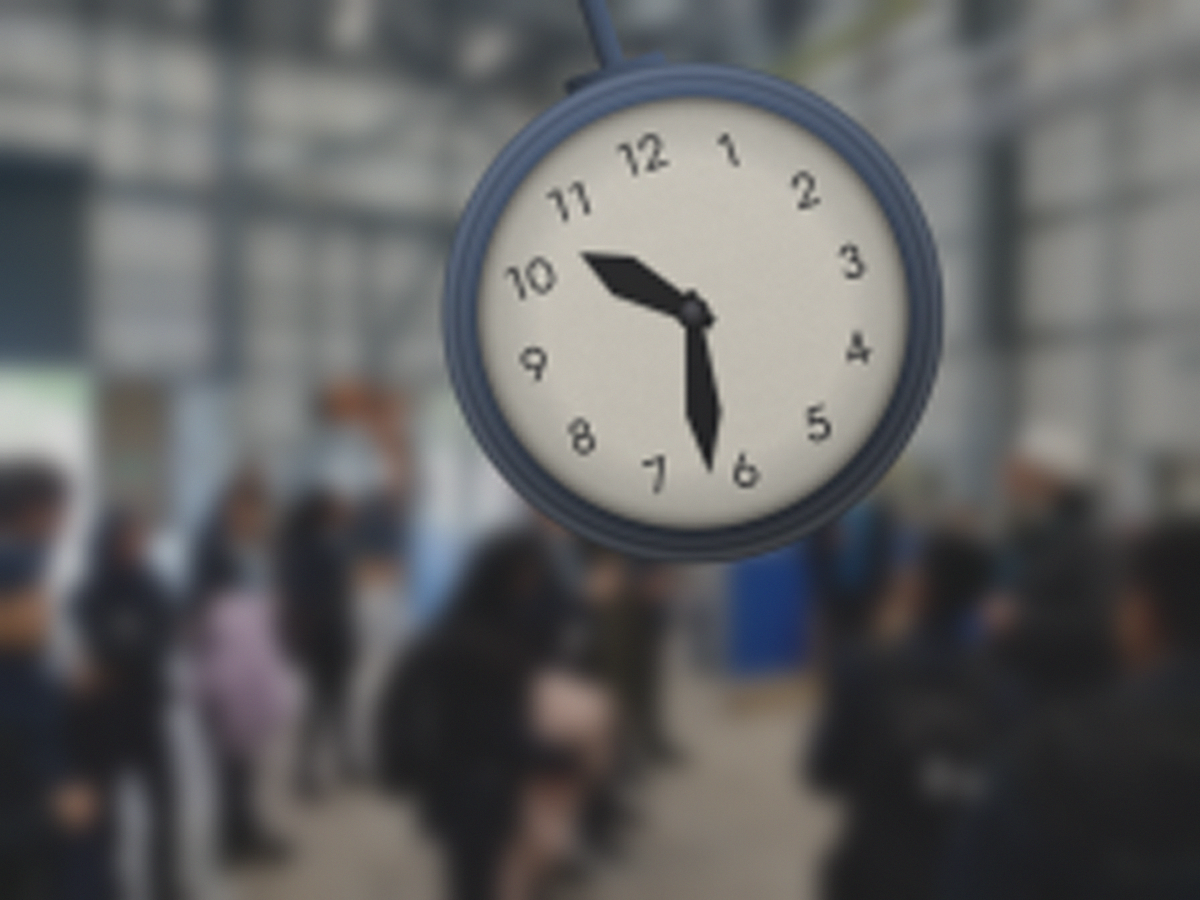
**10:32**
